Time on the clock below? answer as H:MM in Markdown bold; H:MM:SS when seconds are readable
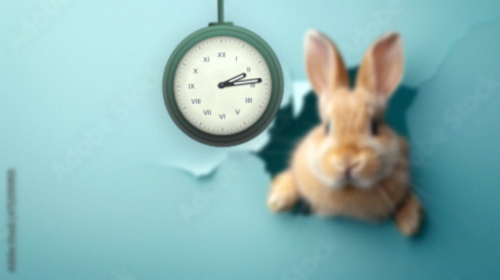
**2:14**
